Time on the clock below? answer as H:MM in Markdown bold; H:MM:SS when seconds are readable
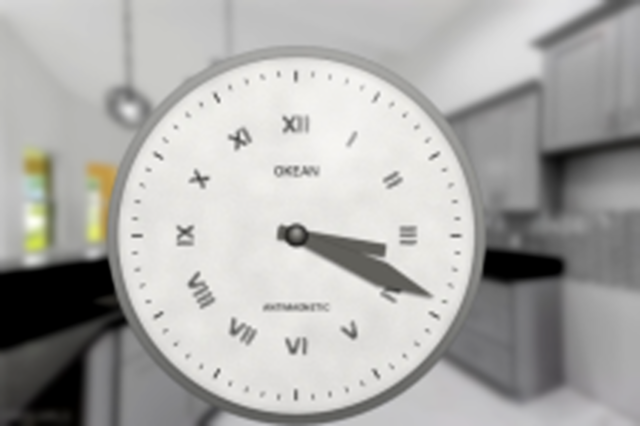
**3:19**
